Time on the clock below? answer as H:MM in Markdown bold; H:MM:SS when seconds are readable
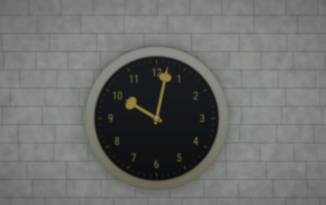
**10:02**
